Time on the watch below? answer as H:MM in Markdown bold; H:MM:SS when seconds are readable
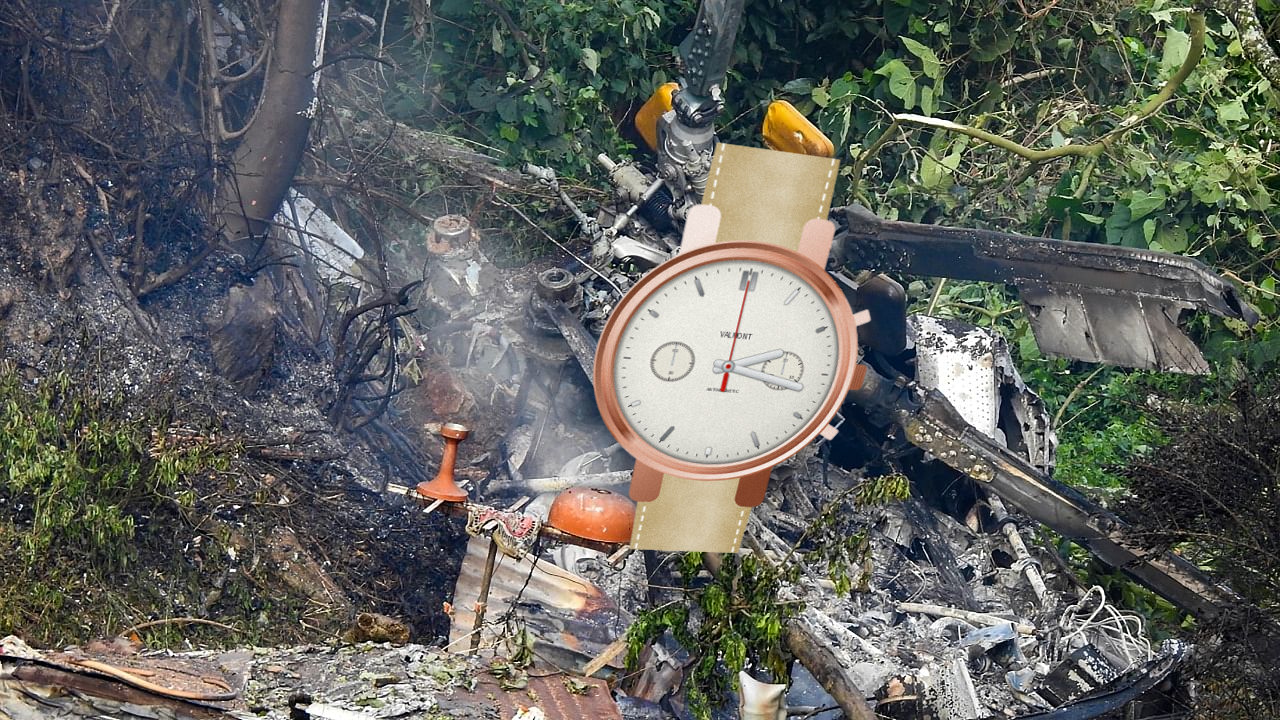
**2:17**
